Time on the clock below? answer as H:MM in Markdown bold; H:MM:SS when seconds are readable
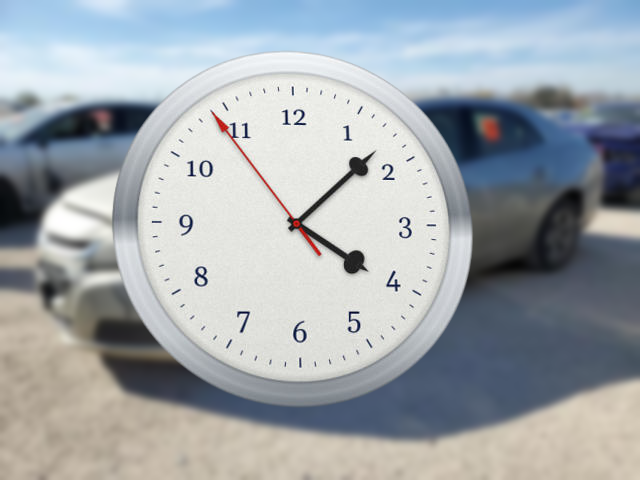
**4:07:54**
